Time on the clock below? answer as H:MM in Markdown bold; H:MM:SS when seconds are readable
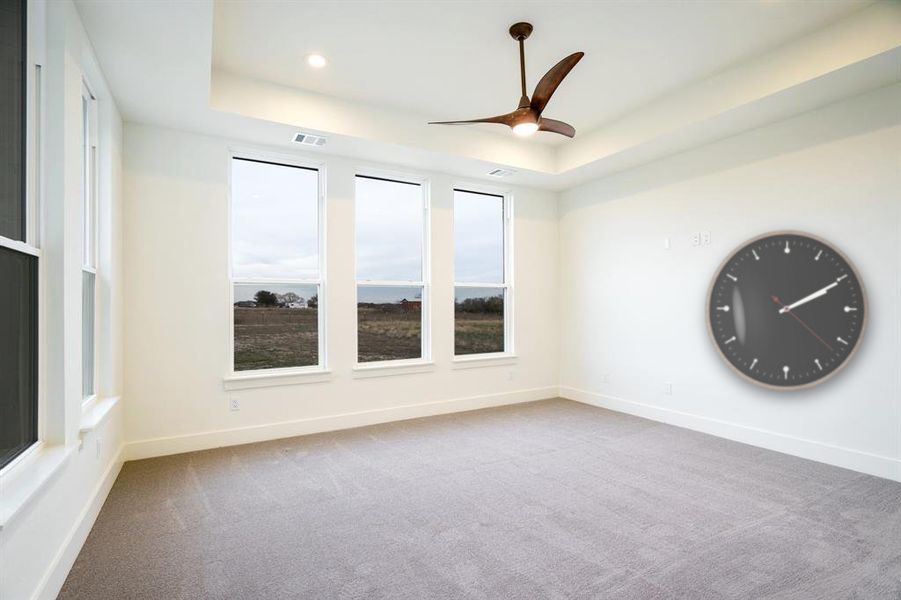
**2:10:22**
